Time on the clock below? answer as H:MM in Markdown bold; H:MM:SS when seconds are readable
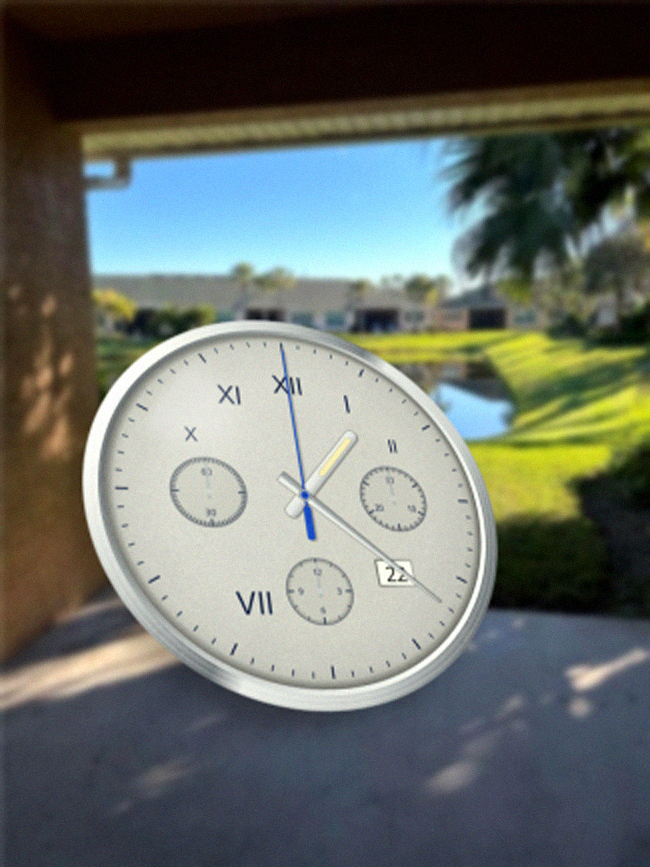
**1:22**
